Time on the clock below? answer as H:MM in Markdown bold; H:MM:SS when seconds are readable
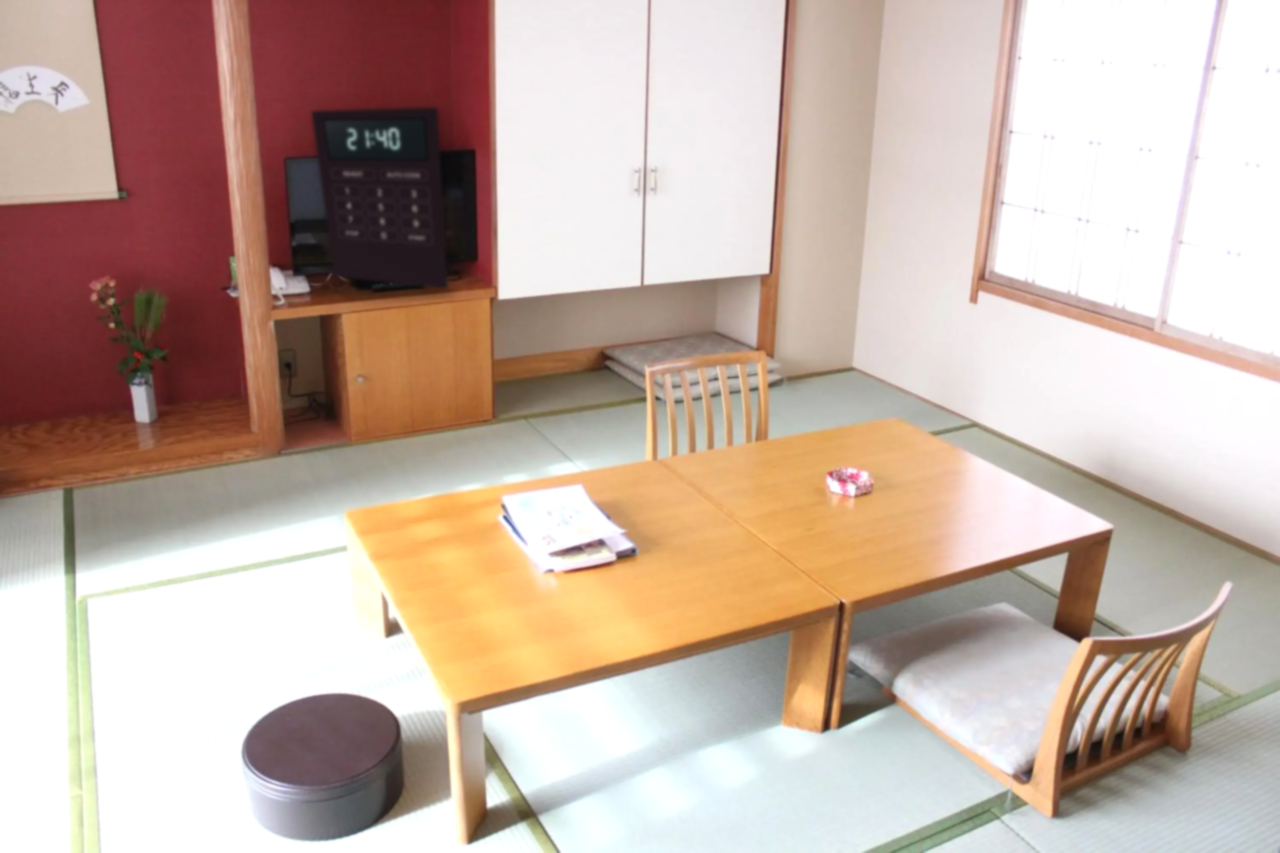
**21:40**
